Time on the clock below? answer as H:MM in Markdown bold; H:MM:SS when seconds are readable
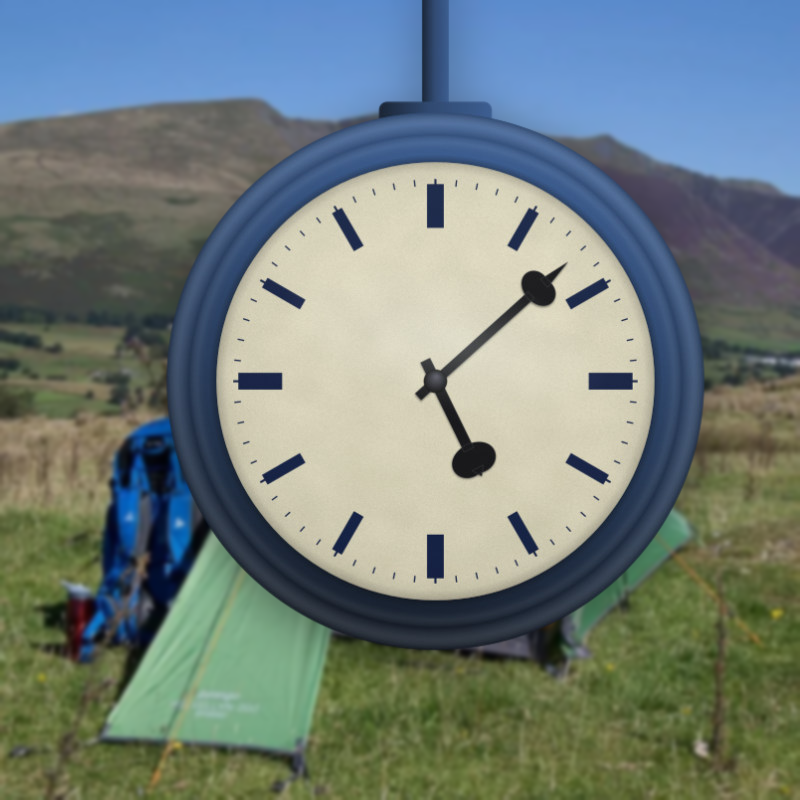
**5:08**
